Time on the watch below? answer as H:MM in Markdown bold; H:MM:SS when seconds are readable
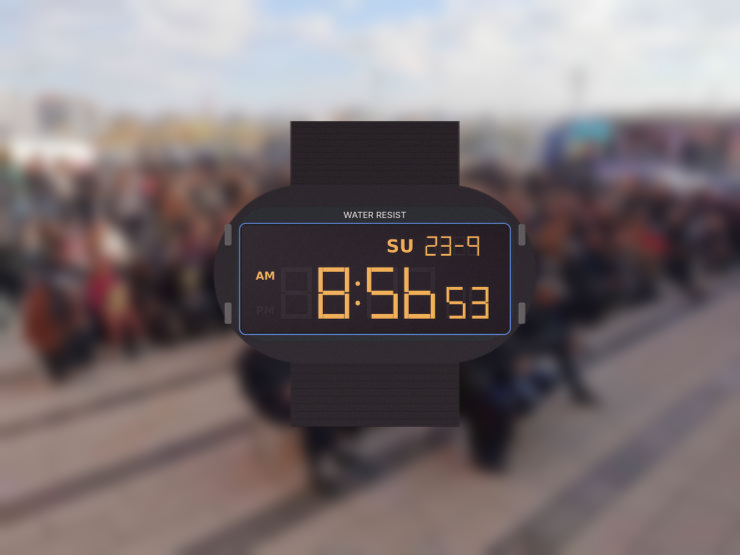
**8:56:53**
